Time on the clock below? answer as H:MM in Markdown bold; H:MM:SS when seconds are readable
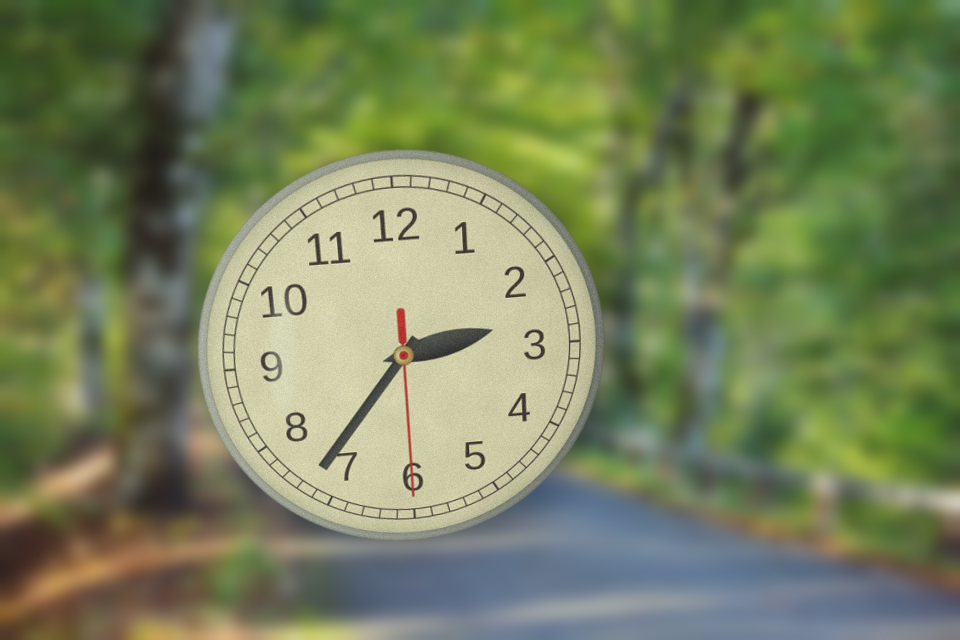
**2:36:30**
